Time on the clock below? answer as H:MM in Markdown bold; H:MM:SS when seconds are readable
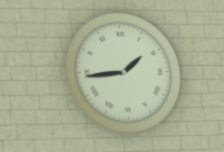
**1:44**
